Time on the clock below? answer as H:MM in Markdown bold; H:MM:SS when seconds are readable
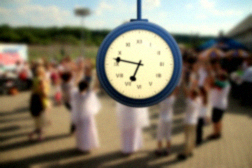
**6:47**
